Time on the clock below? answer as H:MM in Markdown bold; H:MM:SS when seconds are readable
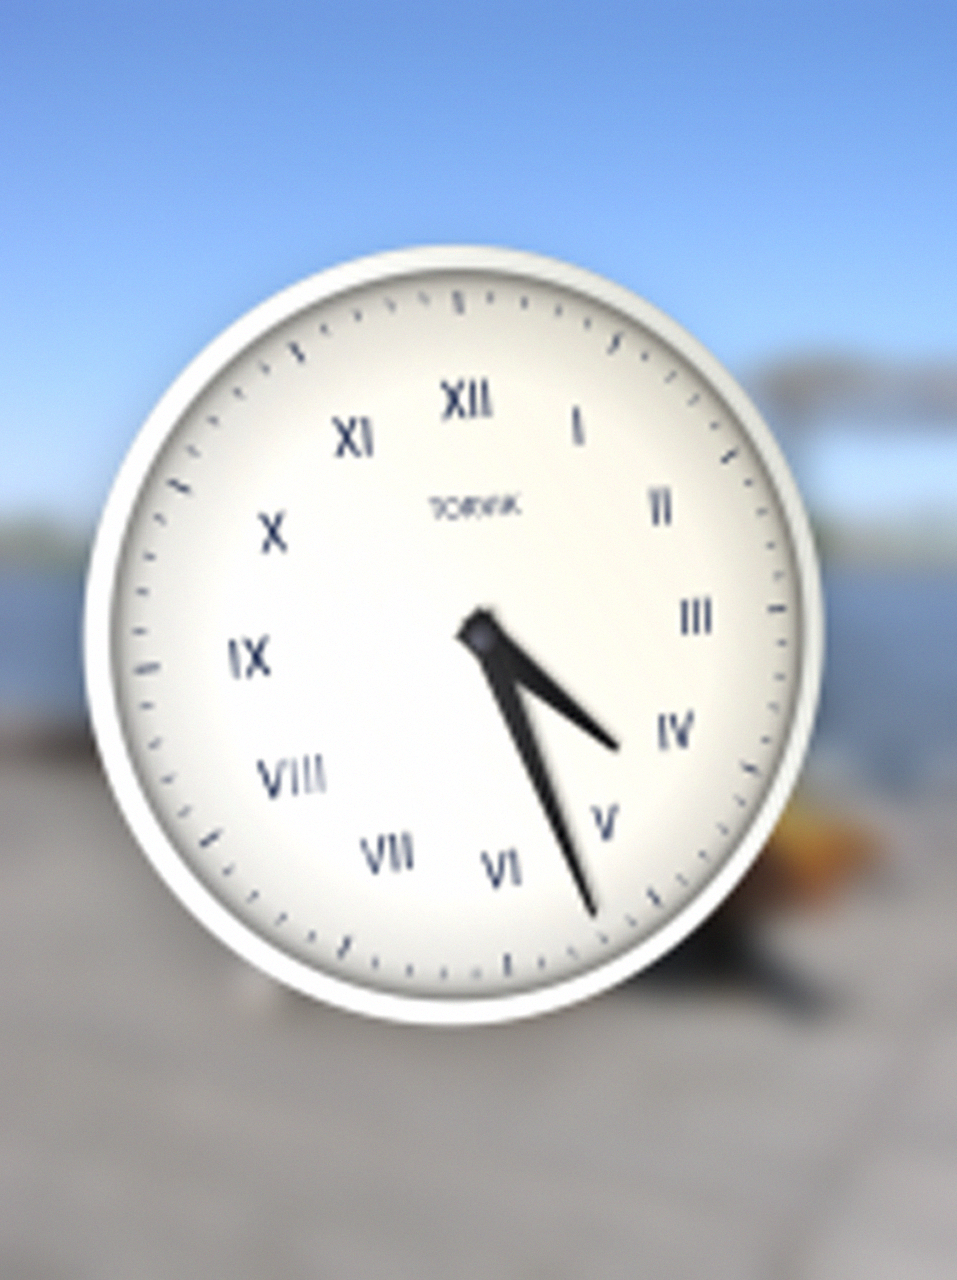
**4:27**
